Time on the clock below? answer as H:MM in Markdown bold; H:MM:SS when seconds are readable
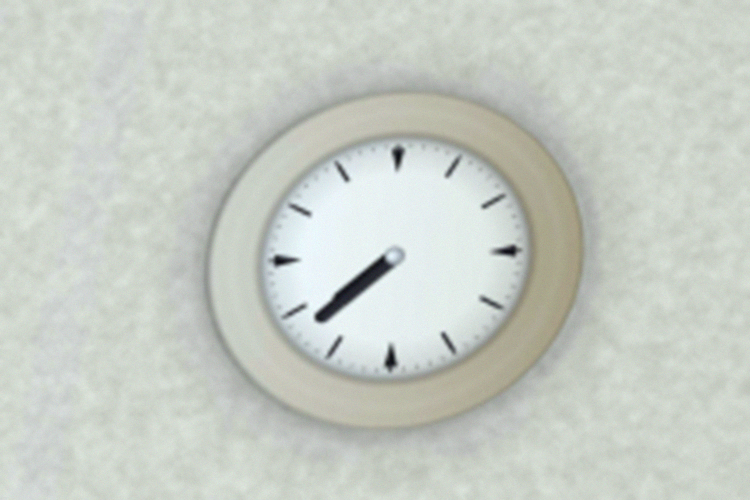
**7:38**
